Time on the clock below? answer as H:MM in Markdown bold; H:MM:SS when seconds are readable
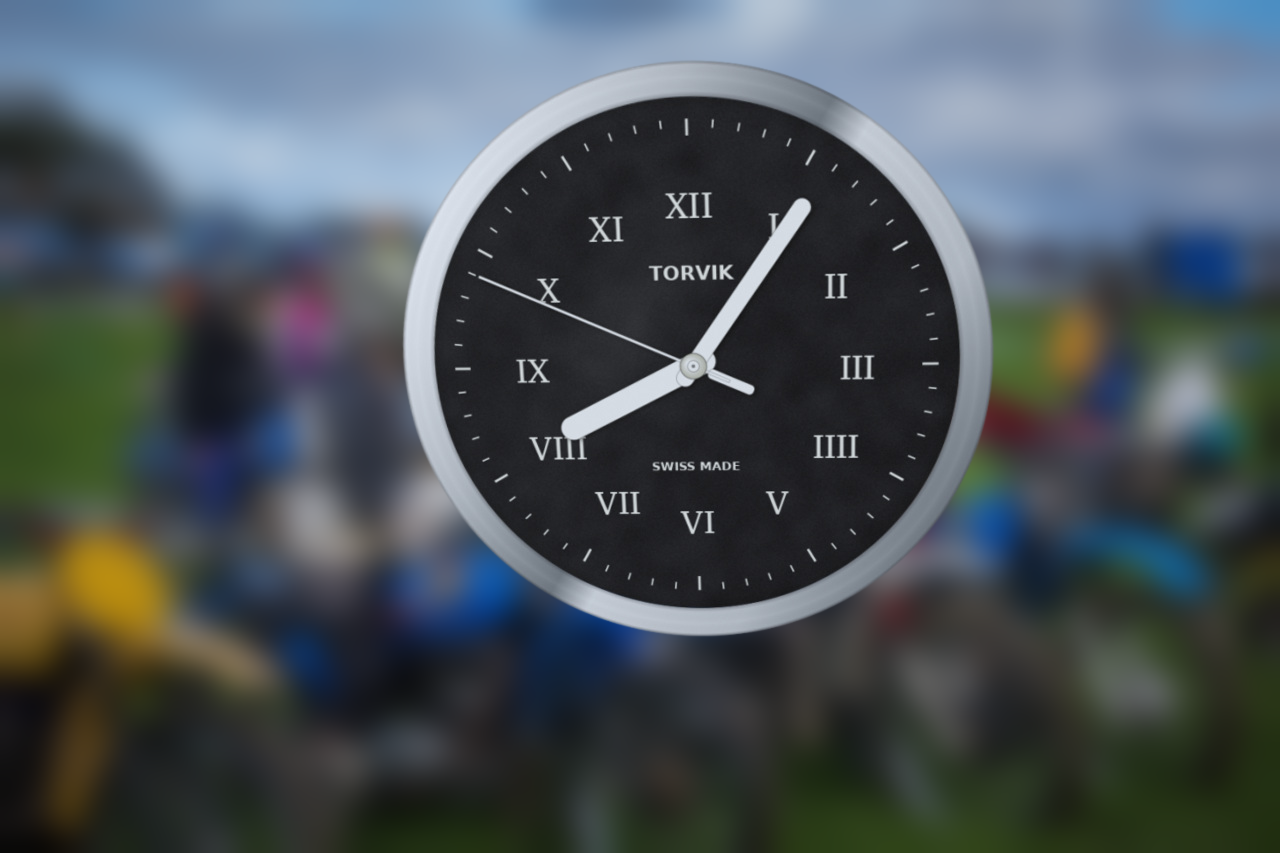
**8:05:49**
